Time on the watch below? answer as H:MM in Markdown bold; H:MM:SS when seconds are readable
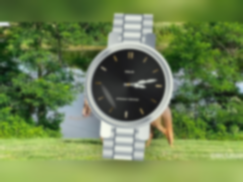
**3:13**
